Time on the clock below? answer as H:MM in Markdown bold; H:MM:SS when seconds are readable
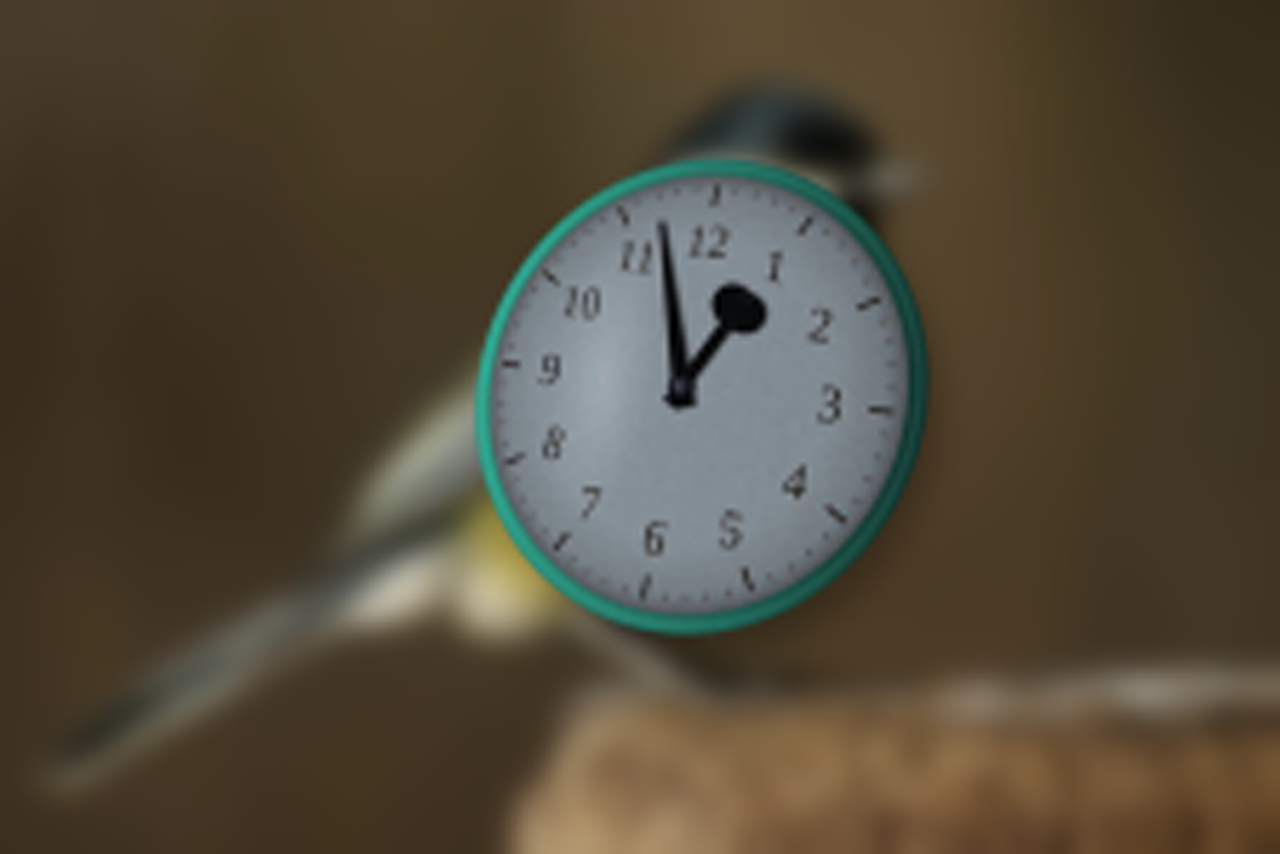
**12:57**
